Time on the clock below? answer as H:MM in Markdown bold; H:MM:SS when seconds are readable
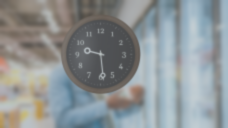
**9:29**
